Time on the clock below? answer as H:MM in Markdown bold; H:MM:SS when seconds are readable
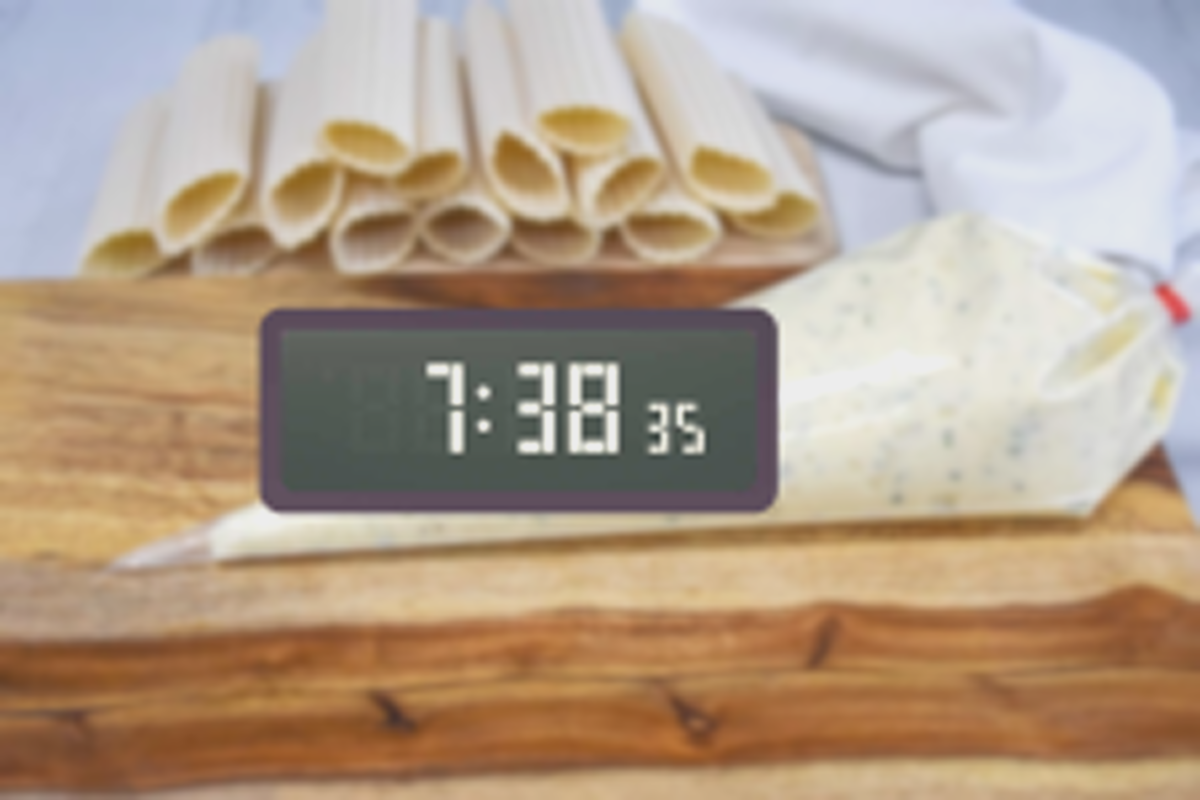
**7:38:35**
